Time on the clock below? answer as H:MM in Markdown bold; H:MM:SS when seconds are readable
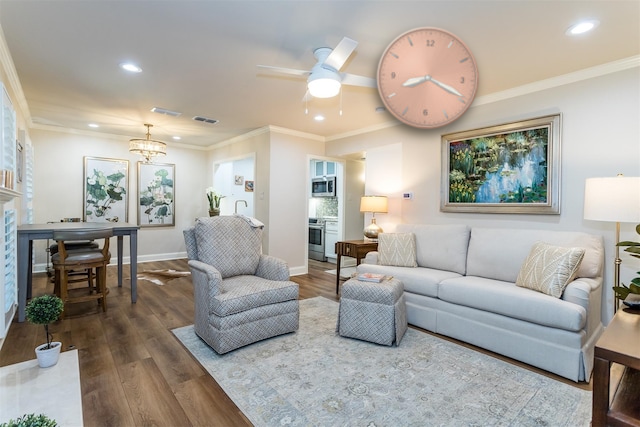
**8:19**
